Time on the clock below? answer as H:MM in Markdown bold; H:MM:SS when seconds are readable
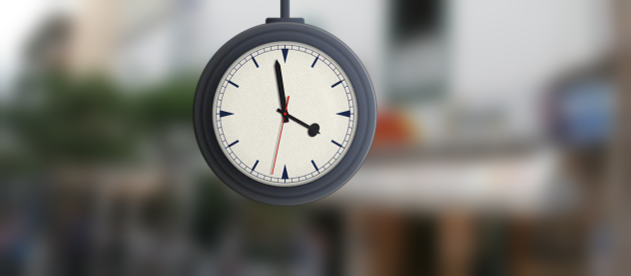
**3:58:32**
